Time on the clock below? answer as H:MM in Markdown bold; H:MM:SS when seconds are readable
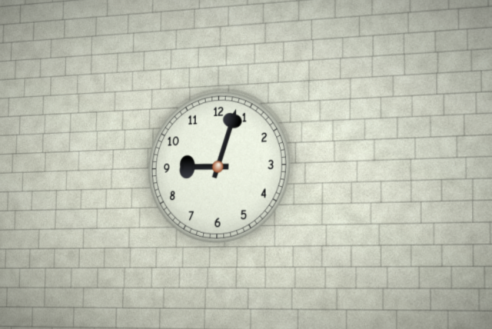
**9:03**
